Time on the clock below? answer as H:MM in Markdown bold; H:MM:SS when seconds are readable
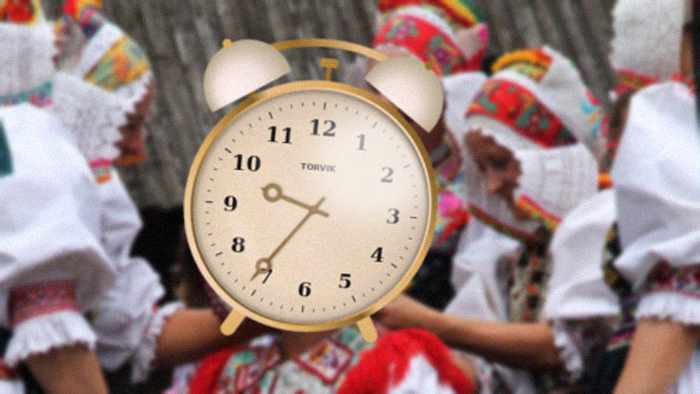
**9:36**
